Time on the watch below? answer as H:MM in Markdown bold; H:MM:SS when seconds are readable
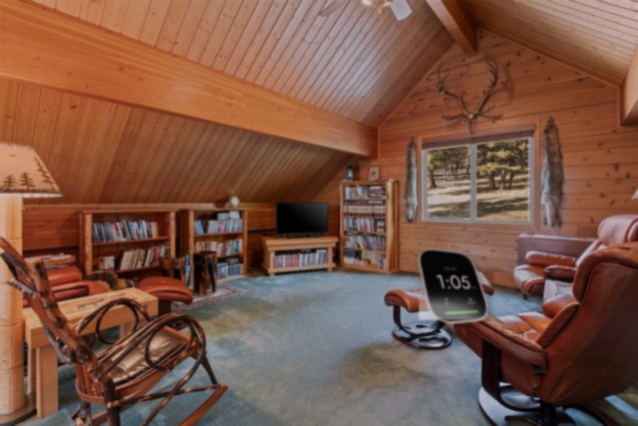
**1:05**
